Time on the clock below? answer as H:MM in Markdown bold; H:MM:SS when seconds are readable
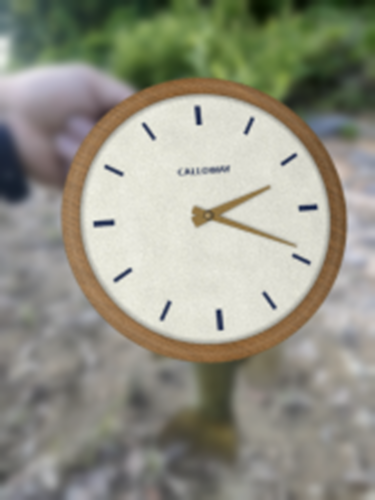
**2:19**
